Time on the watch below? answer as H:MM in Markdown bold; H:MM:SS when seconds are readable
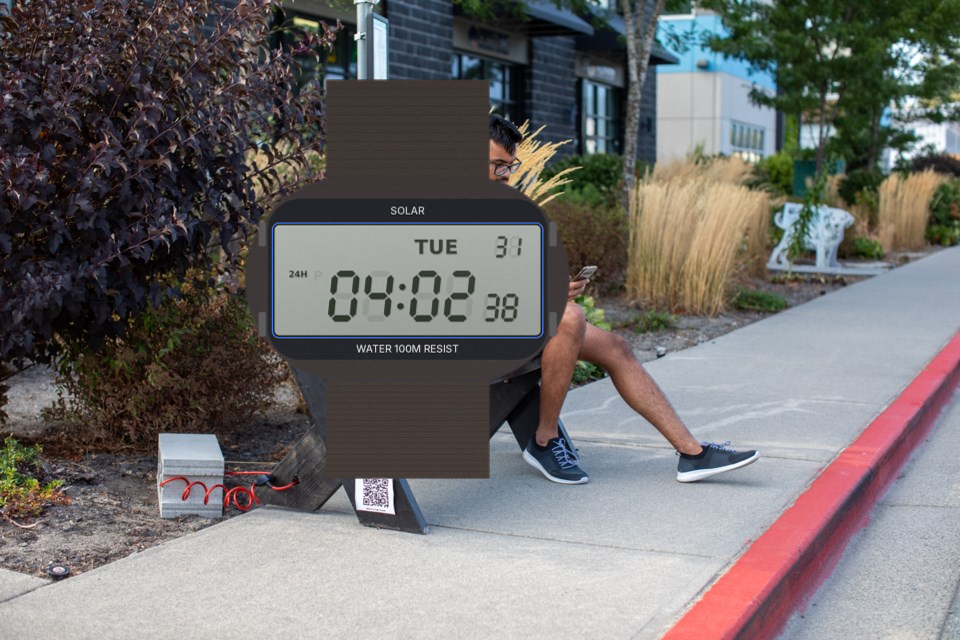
**4:02:38**
